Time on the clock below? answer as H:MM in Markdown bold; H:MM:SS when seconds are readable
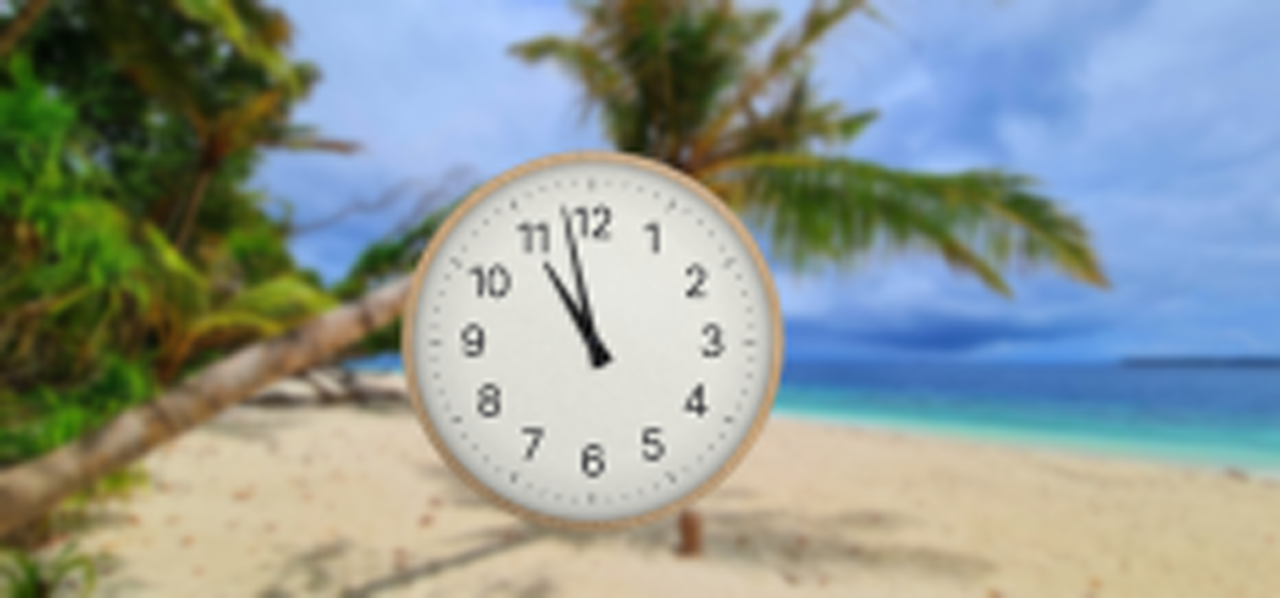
**10:58**
